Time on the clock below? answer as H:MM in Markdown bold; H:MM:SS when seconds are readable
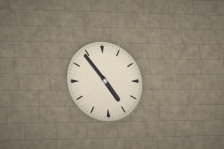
**4:54**
